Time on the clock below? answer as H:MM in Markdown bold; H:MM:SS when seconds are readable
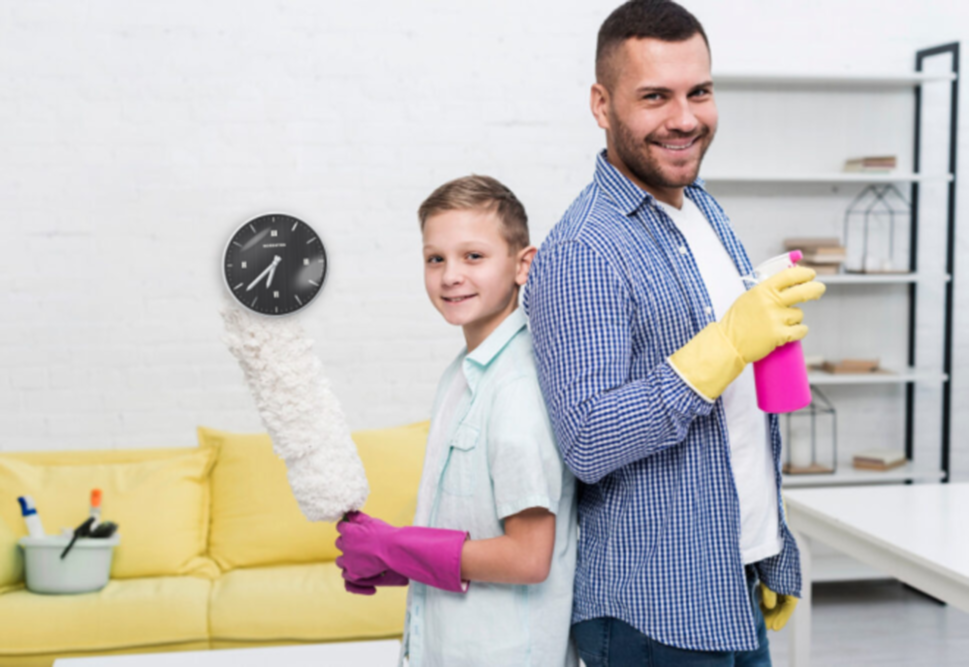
**6:38**
